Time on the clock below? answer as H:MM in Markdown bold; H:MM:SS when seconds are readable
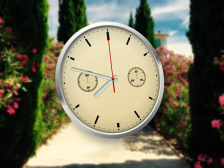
**7:48**
